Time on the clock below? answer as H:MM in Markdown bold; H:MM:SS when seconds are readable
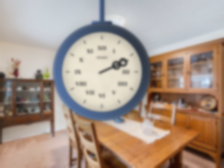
**2:11**
